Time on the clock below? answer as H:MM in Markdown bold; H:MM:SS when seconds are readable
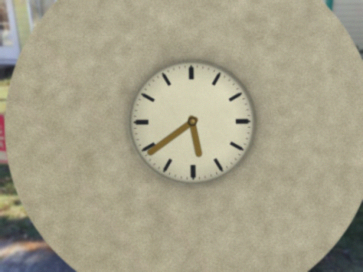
**5:39**
